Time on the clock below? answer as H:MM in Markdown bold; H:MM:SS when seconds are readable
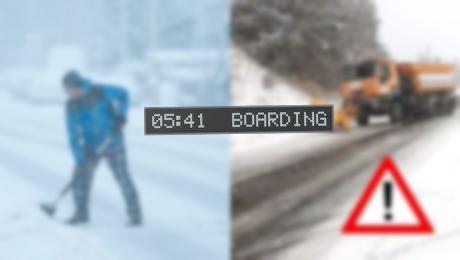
**5:41**
